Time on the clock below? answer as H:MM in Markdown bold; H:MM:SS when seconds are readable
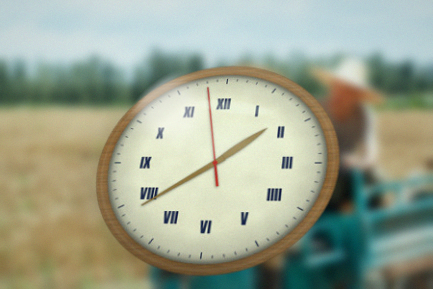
**1:38:58**
